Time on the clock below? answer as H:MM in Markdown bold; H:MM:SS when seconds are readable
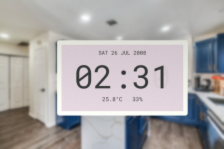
**2:31**
